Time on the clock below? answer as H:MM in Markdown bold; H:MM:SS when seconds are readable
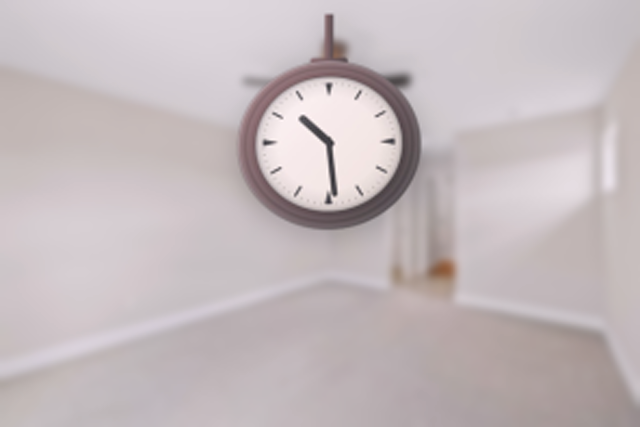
**10:29**
